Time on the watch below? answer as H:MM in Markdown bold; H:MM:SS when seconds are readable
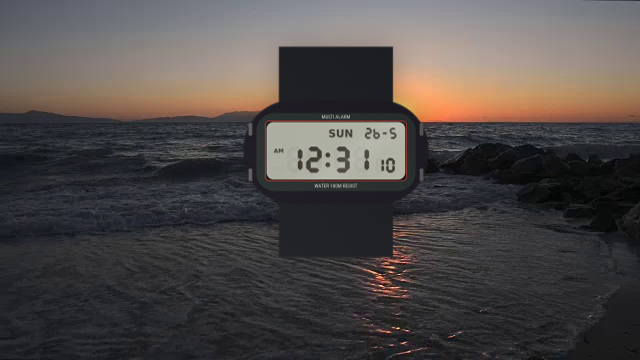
**12:31:10**
